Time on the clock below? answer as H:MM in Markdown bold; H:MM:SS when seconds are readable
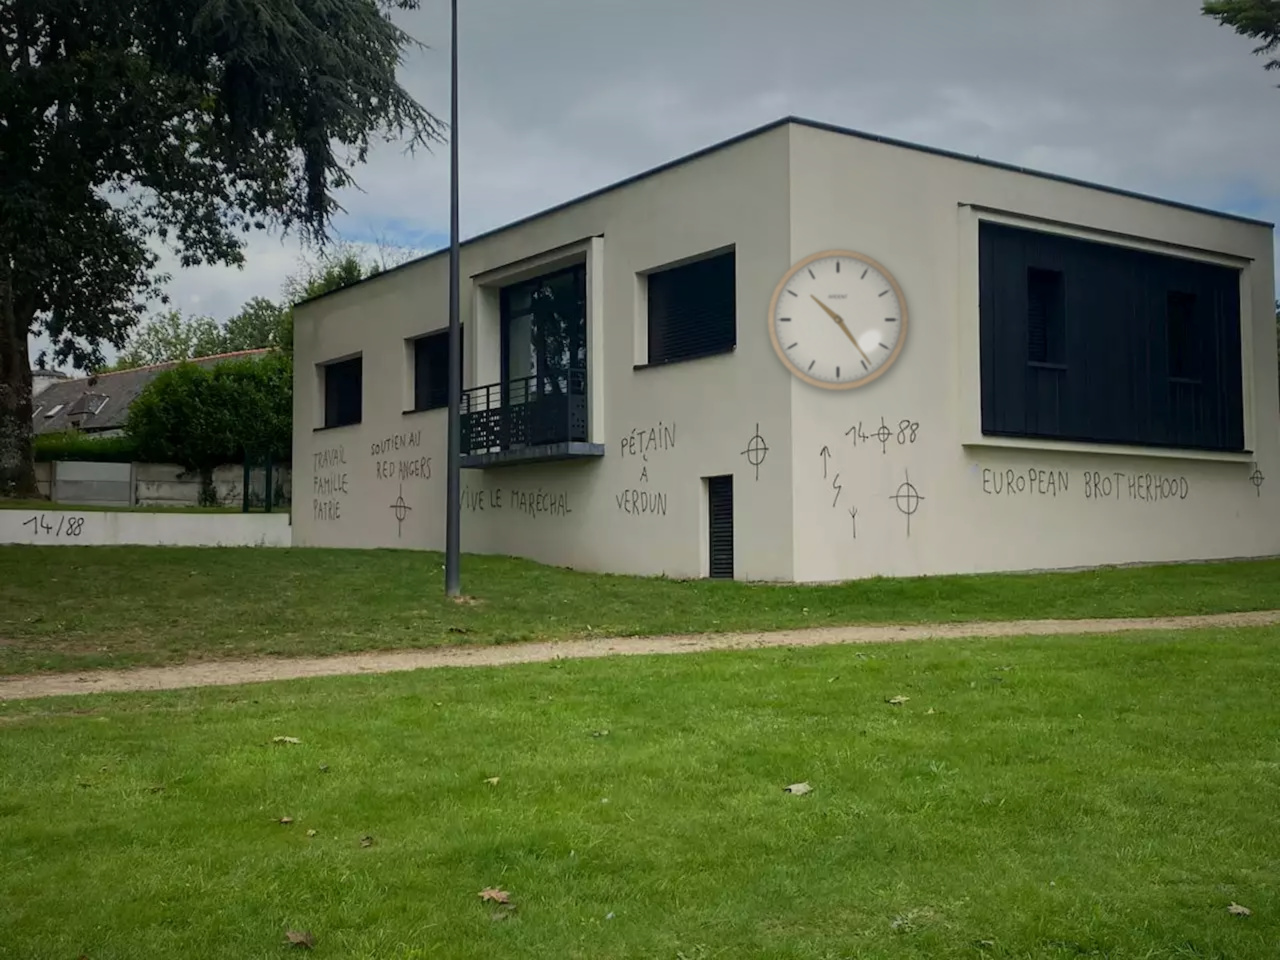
**10:24**
